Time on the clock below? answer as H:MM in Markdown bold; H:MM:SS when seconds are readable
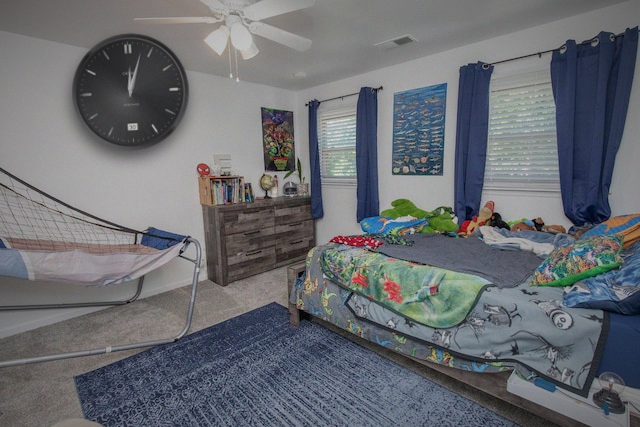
**12:03**
